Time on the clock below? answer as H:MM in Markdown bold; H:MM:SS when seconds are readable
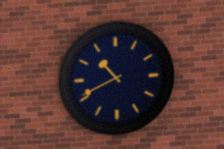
**10:41**
